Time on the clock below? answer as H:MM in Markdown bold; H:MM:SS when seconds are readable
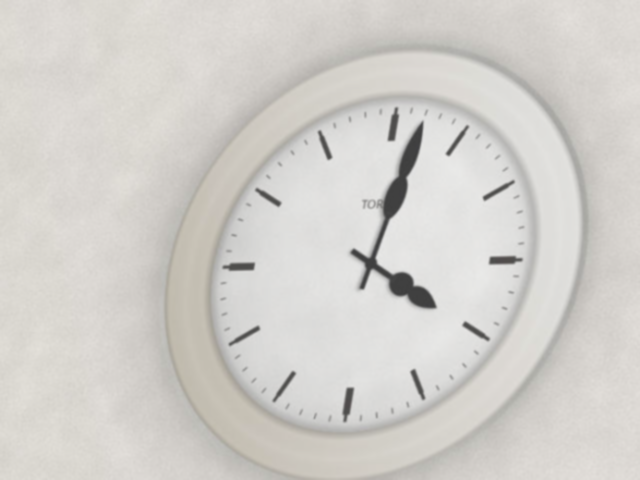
**4:02**
